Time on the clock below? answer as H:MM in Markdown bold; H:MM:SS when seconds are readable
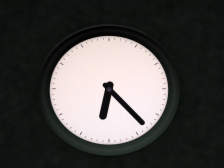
**6:23**
